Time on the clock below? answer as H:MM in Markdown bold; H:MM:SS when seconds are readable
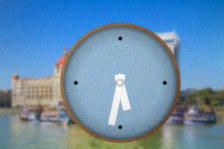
**5:32**
